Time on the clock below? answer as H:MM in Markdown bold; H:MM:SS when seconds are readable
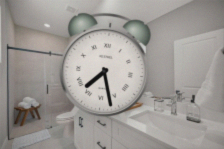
**7:27**
